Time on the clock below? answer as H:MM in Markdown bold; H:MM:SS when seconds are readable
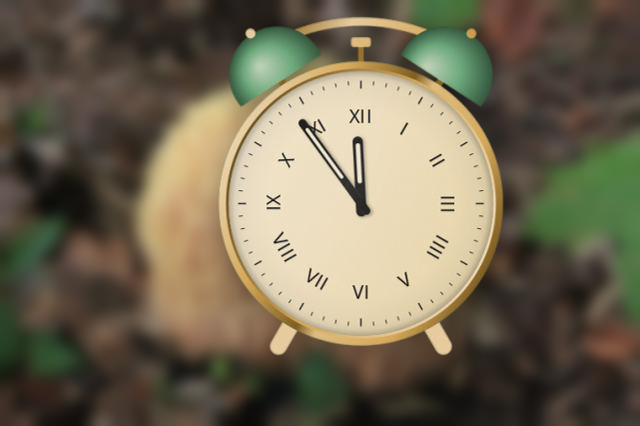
**11:54**
